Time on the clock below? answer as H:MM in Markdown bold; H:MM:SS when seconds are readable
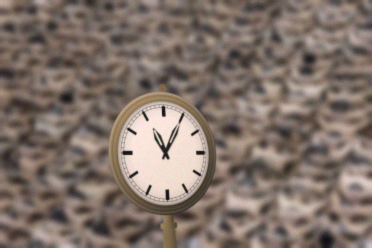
**11:05**
